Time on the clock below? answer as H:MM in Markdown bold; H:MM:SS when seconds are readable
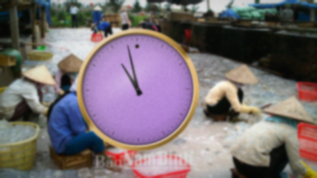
**10:58**
